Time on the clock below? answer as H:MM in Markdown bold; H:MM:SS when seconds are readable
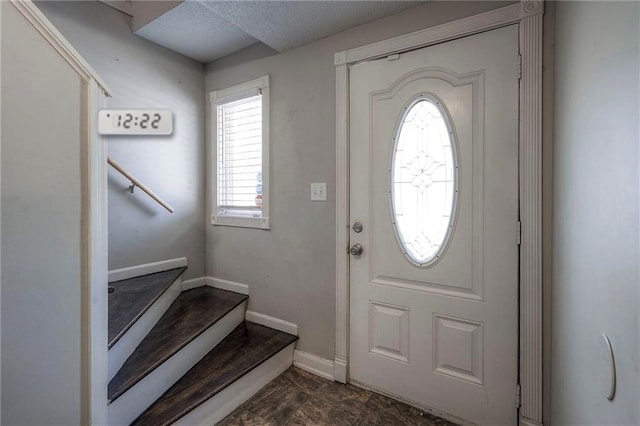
**12:22**
